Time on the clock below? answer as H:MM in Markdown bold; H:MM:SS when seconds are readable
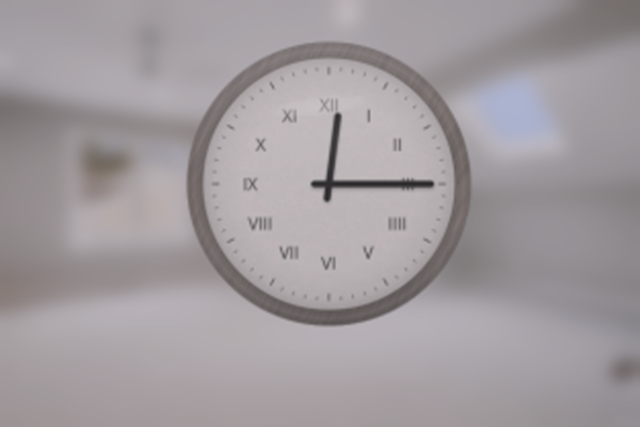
**12:15**
